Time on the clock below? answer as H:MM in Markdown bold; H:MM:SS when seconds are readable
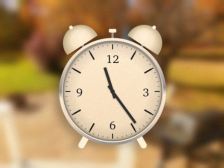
**11:24**
